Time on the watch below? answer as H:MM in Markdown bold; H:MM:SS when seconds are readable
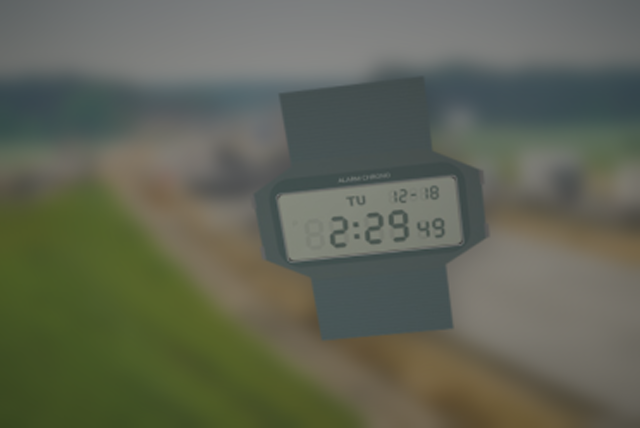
**2:29:49**
